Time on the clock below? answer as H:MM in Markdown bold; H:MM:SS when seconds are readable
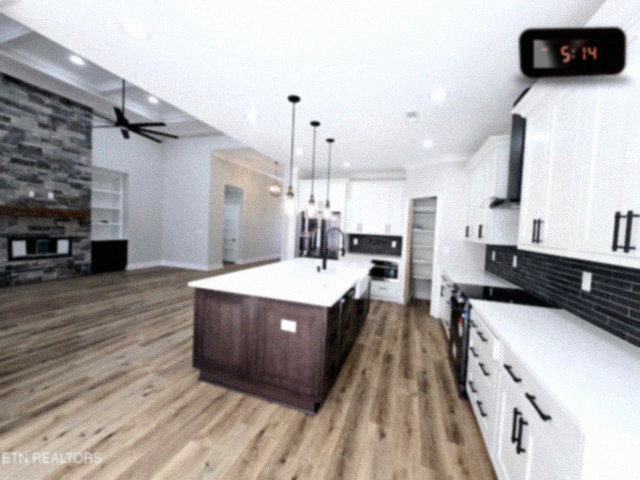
**5:14**
